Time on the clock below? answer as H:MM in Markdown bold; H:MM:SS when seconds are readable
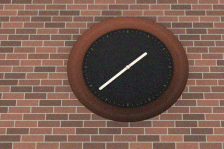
**1:38**
